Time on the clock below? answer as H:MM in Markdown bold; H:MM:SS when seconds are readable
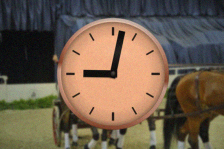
**9:02**
